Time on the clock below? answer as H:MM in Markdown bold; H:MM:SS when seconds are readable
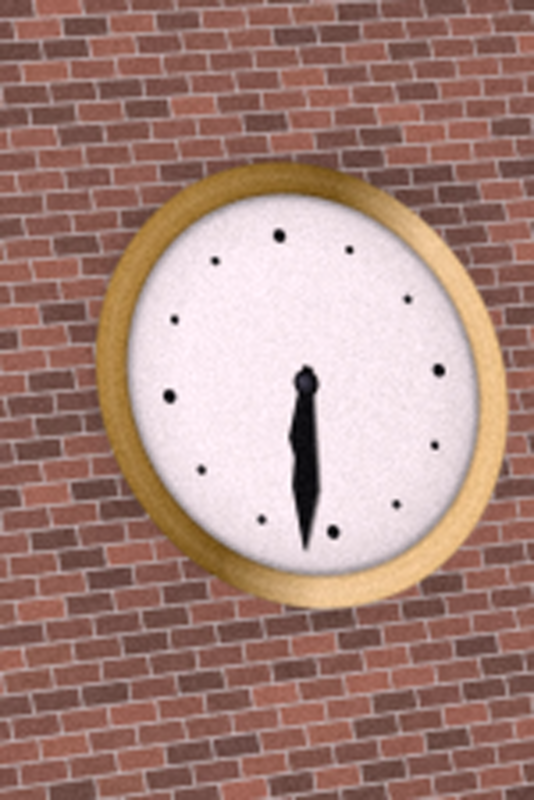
**6:32**
